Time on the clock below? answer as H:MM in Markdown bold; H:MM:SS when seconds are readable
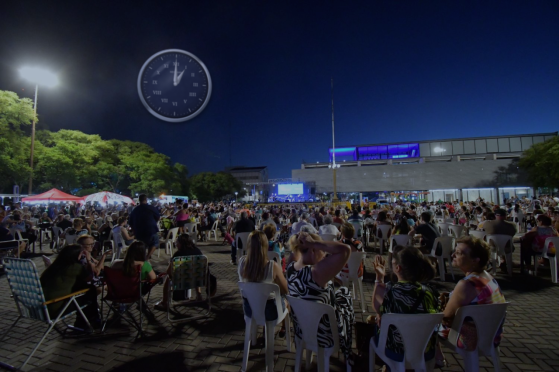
**1:00**
